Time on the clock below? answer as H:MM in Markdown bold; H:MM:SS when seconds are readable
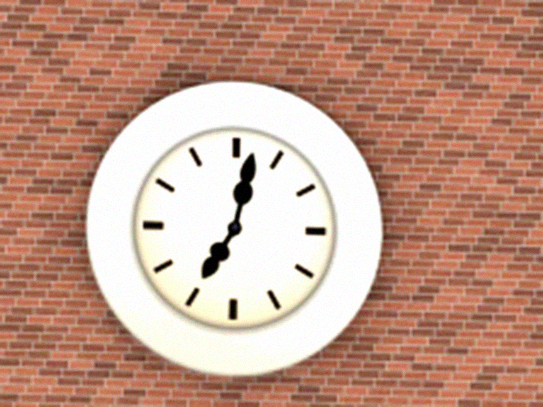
**7:02**
